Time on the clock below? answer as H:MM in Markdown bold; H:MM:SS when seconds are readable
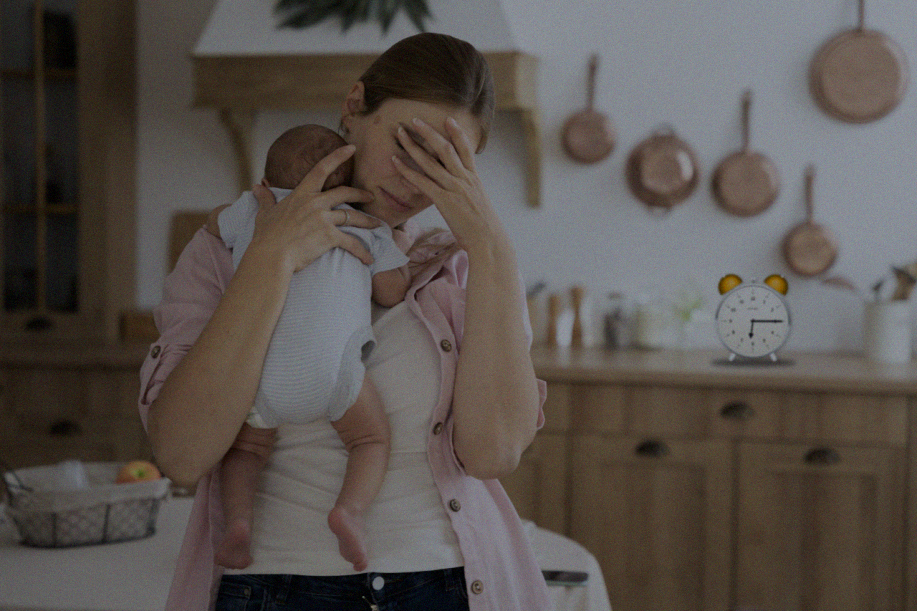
**6:15**
